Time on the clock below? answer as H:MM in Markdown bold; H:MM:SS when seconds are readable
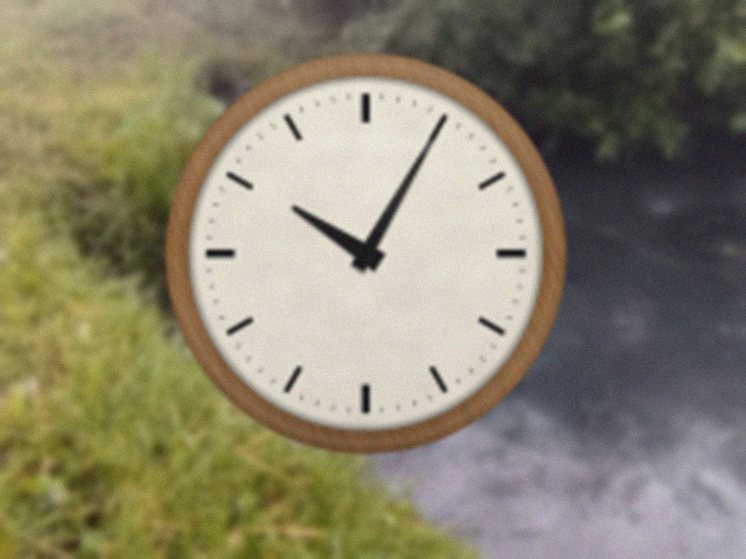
**10:05**
